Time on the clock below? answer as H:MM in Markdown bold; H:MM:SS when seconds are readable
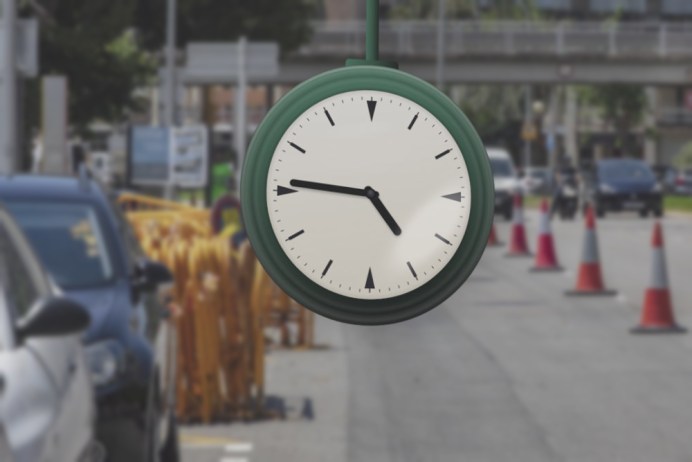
**4:46**
